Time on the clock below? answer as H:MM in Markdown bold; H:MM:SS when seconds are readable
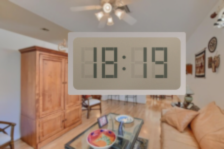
**18:19**
